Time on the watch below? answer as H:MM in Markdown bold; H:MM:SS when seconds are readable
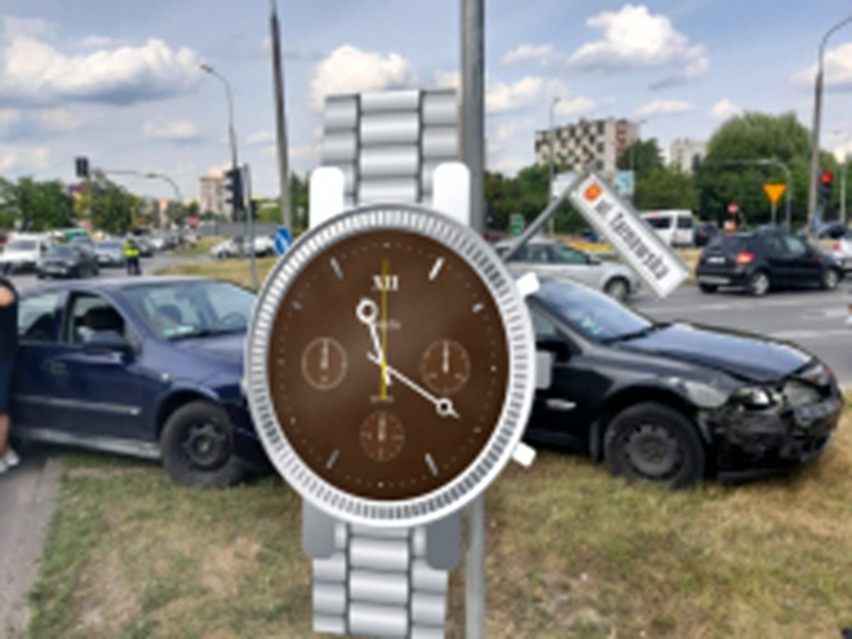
**11:20**
